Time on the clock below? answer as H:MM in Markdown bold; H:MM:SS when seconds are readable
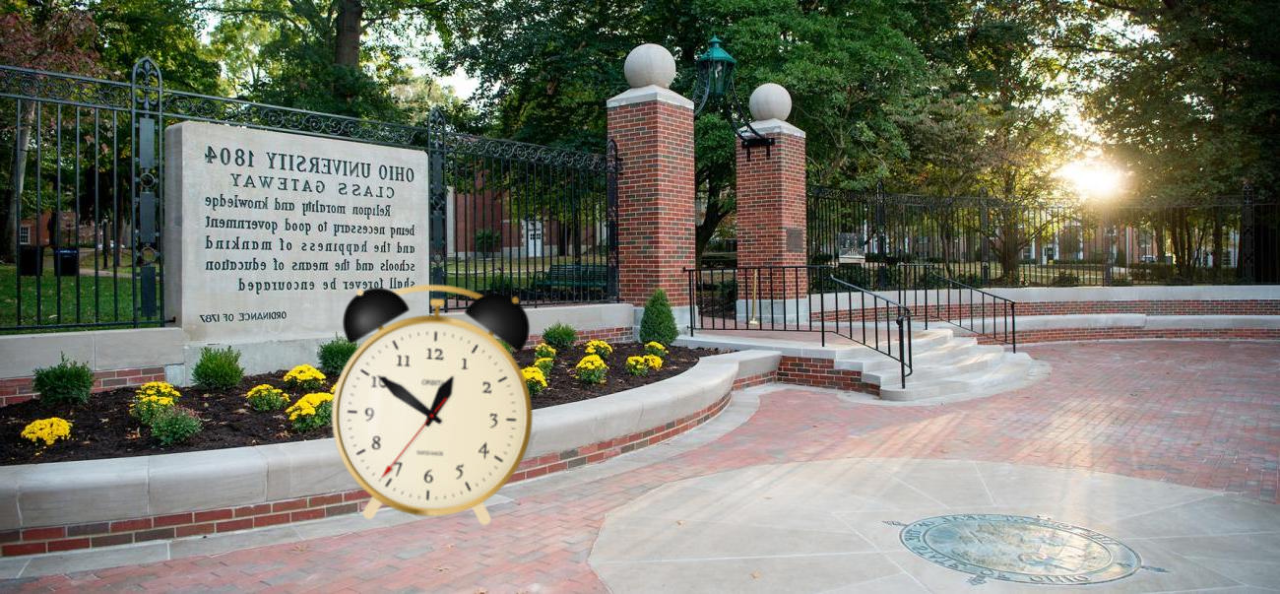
**12:50:36**
